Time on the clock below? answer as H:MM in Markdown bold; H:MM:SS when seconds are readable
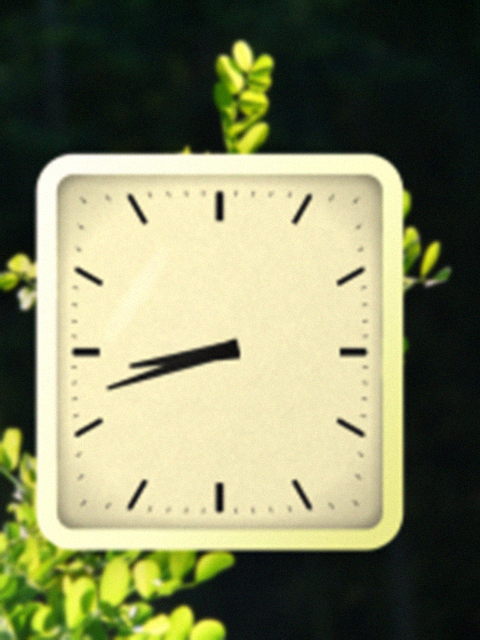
**8:42**
